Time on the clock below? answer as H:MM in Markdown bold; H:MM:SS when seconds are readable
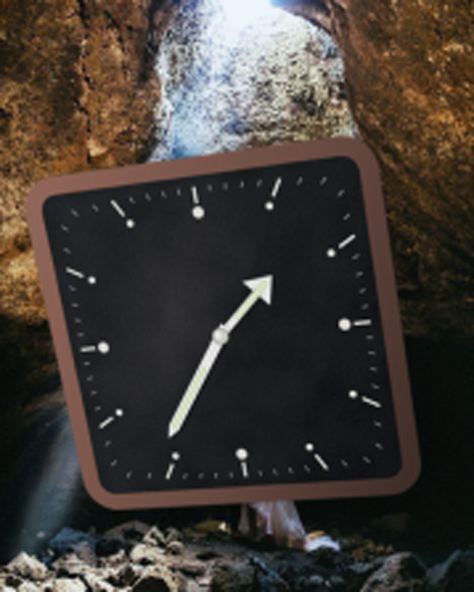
**1:36**
